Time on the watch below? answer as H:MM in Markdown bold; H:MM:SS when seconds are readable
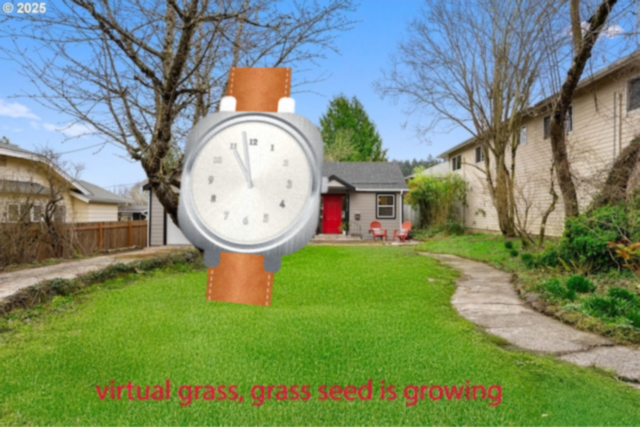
**10:58**
